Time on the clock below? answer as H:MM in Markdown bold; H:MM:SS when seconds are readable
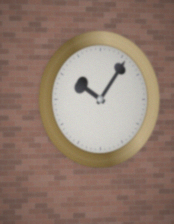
**10:06**
